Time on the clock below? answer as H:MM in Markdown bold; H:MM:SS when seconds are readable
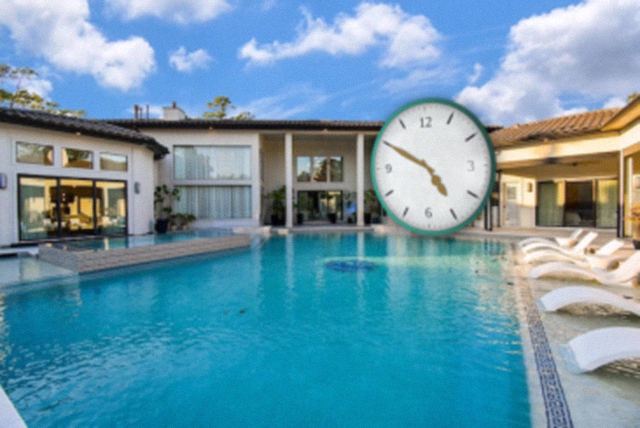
**4:50**
